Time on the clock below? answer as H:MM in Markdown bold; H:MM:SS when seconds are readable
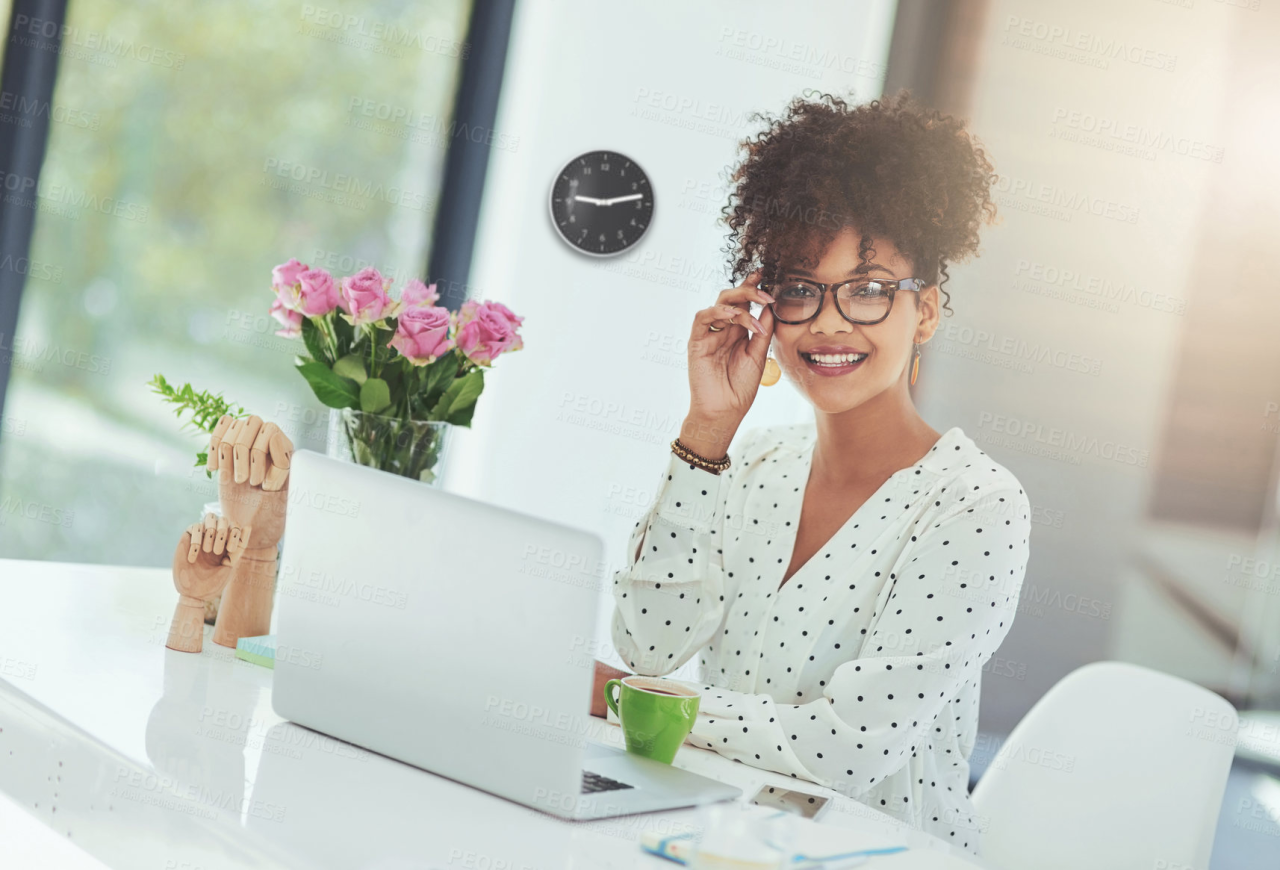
**9:13**
